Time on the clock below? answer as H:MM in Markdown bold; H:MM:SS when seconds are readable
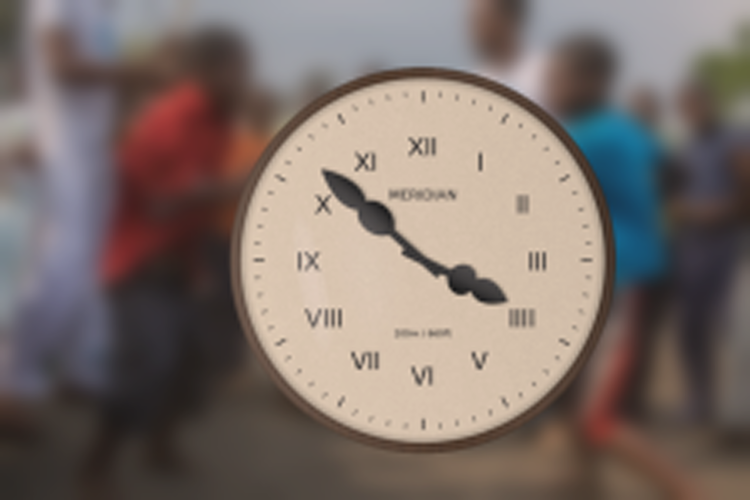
**3:52**
